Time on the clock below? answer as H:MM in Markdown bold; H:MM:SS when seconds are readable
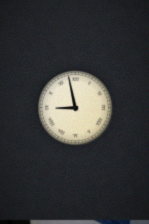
**8:58**
